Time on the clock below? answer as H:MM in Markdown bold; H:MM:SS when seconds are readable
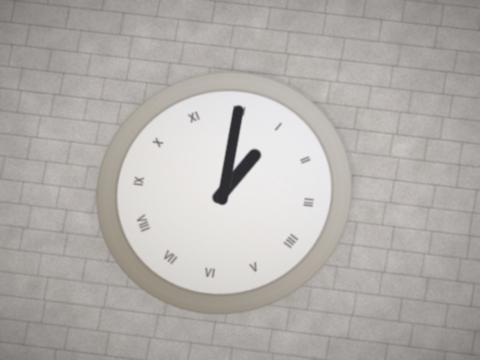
**1:00**
